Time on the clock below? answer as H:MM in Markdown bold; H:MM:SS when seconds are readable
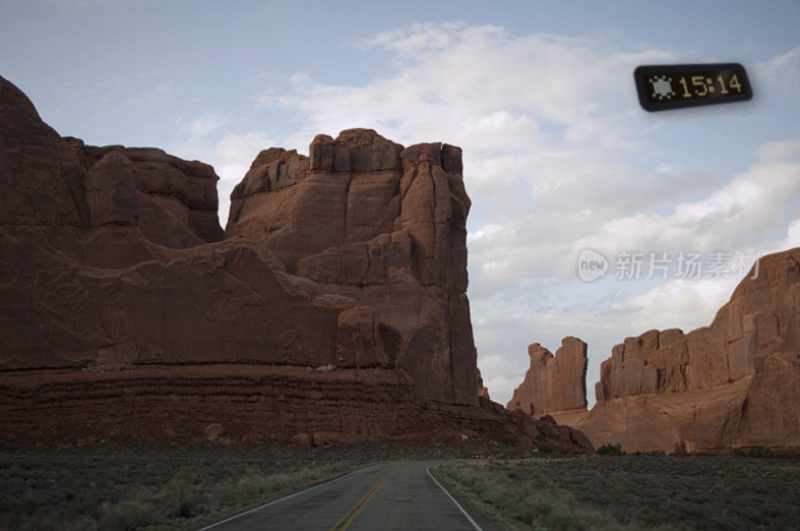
**15:14**
